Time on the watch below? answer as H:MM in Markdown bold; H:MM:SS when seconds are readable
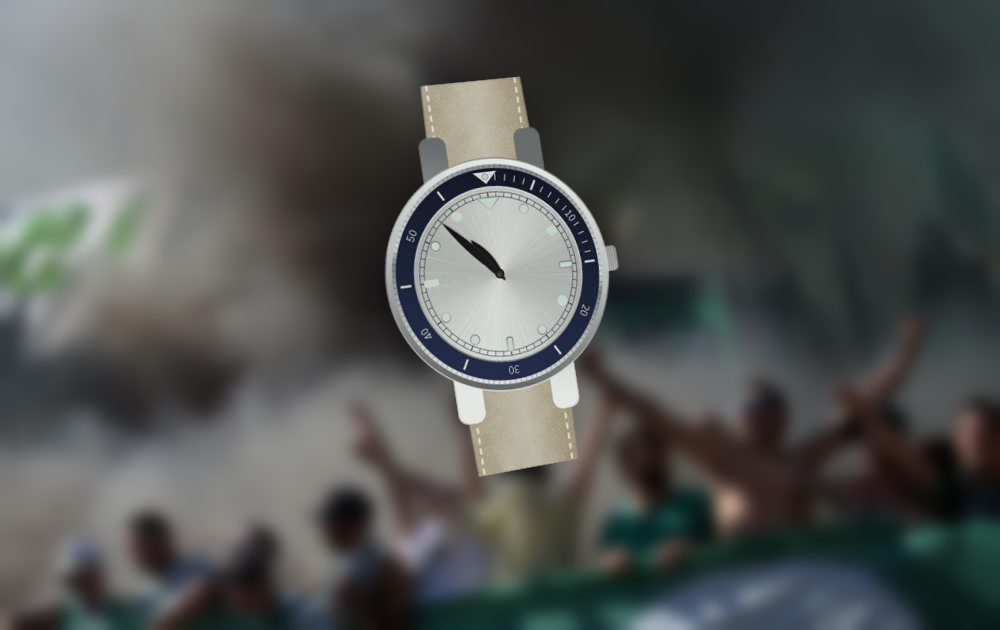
**10:53**
